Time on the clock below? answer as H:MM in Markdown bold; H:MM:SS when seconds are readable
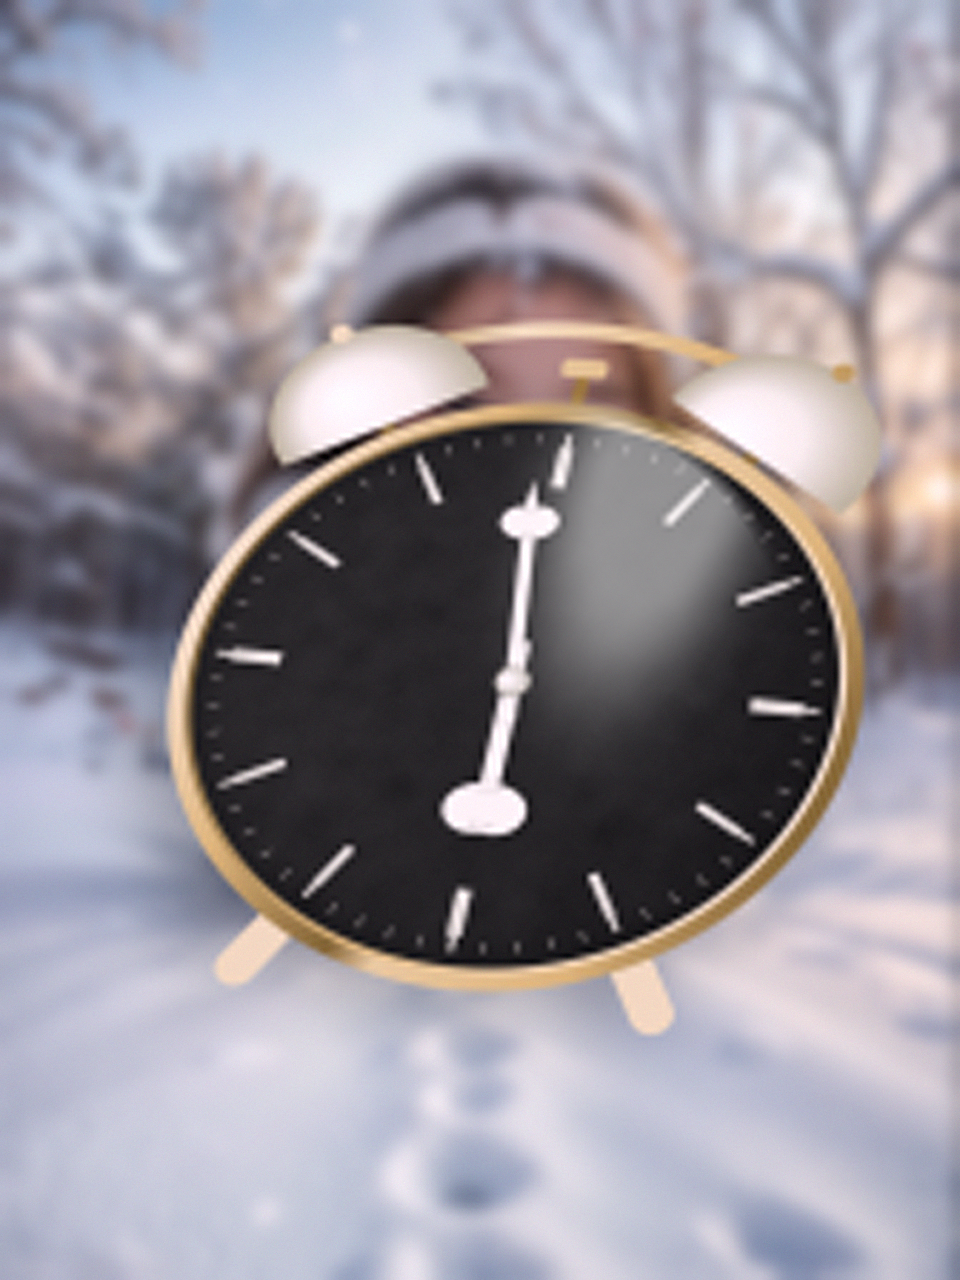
**5:59**
